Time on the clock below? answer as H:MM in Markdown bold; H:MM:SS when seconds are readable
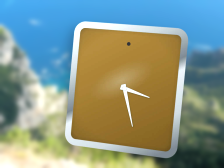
**3:27**
